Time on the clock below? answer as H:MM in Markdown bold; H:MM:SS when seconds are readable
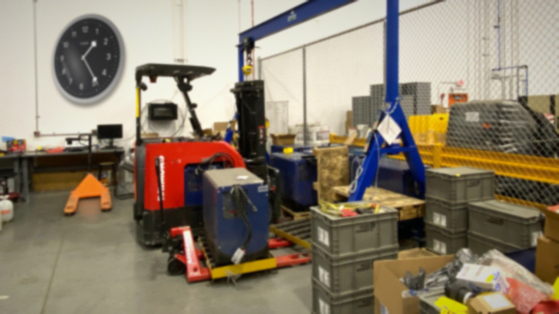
**1:24**
